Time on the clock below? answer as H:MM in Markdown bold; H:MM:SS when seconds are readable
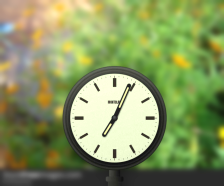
**7:04**
